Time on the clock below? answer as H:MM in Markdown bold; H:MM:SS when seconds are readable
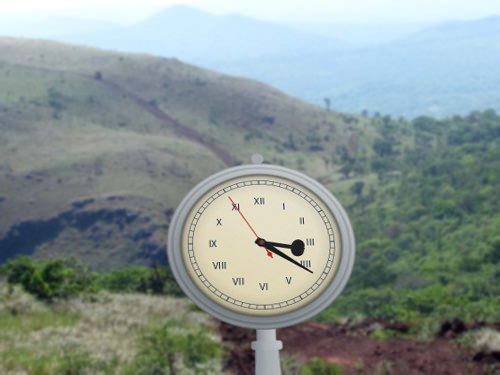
**3:20:55**
